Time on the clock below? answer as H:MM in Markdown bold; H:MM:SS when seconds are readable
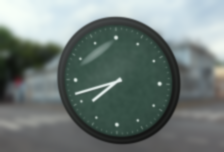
**7:42**
